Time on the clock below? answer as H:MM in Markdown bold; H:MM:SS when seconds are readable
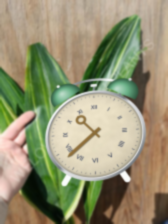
**10:38**
